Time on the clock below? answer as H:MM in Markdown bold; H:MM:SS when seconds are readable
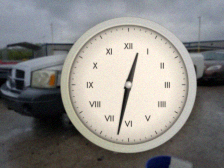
**12:32**
